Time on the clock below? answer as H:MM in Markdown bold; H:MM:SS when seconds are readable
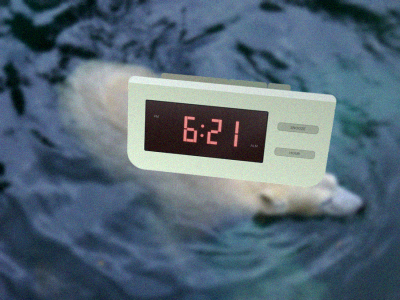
**6:21**
